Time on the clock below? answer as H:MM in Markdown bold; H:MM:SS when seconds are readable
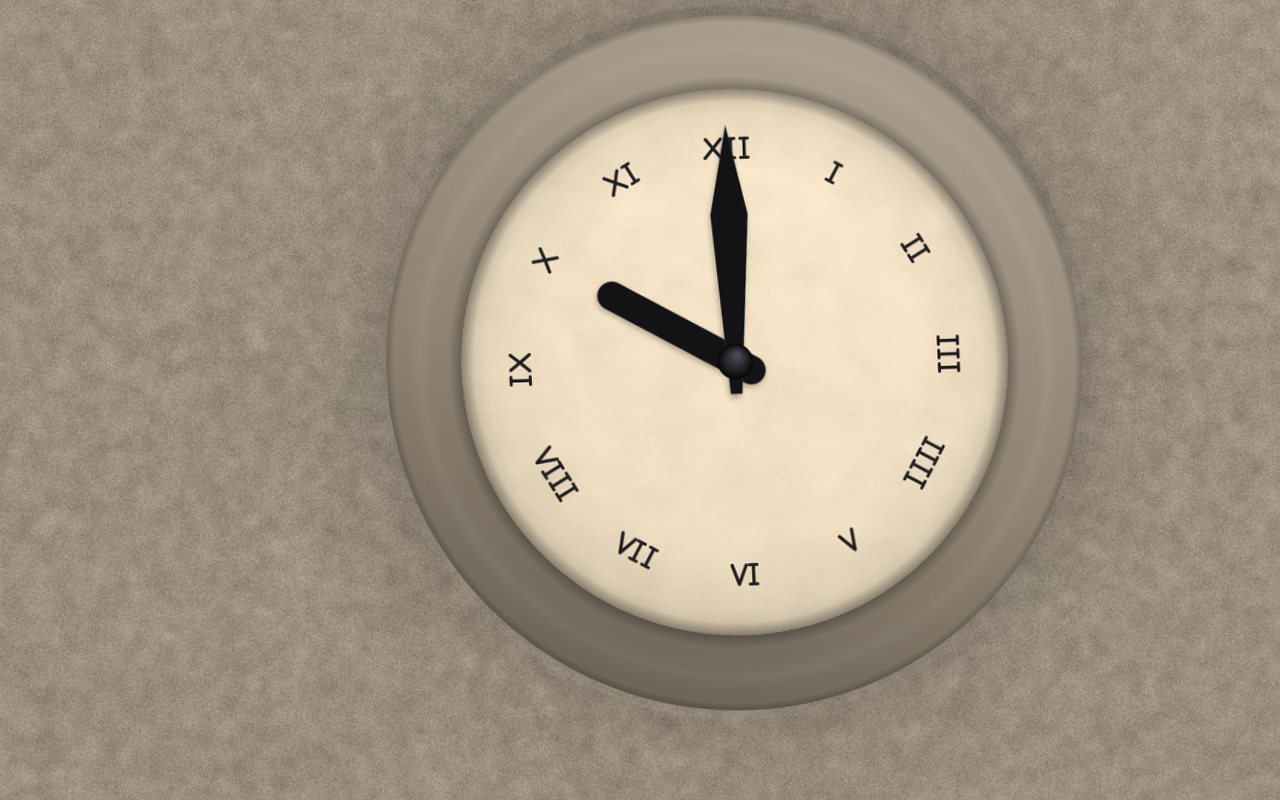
**10:00**
